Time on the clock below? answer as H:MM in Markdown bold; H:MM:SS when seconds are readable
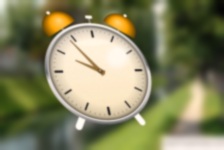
**9:54**
